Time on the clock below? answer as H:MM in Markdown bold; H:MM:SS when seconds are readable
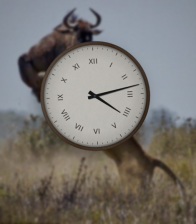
**4:13**
